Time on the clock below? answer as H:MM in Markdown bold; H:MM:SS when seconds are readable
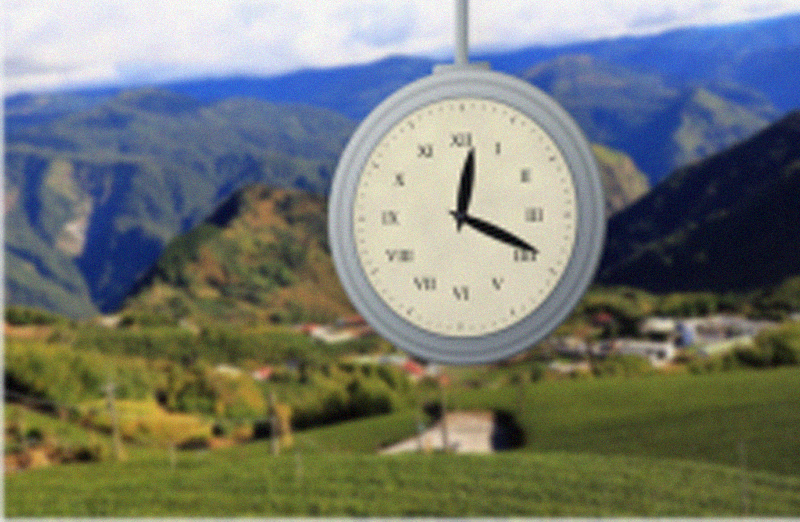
**12:19**
